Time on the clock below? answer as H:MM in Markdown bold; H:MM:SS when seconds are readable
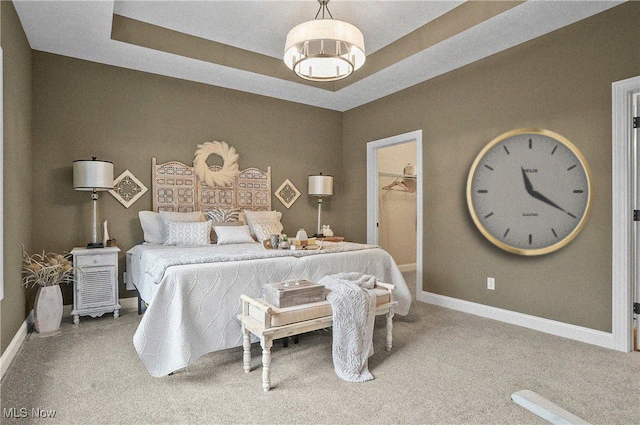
**11:20**
